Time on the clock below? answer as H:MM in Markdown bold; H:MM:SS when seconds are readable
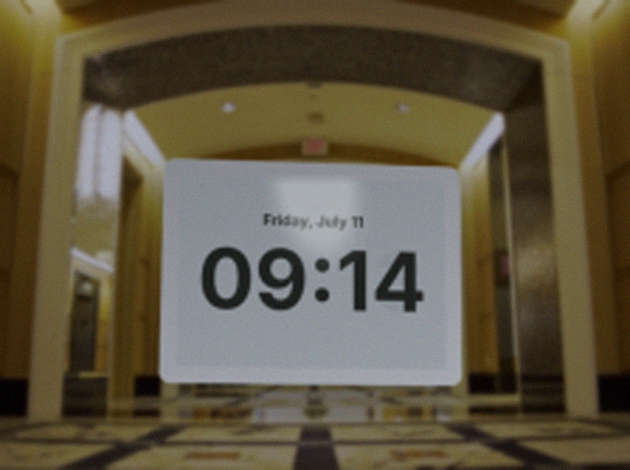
**9:14**
